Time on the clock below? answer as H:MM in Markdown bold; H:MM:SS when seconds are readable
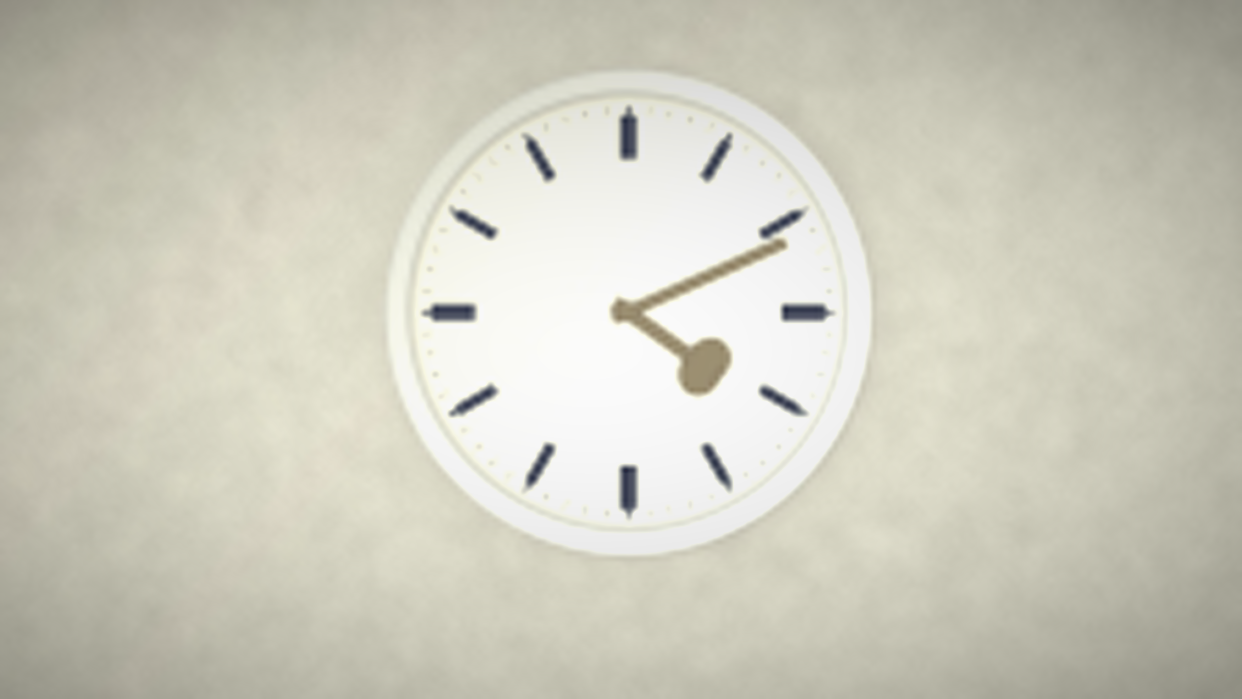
**4:11**
